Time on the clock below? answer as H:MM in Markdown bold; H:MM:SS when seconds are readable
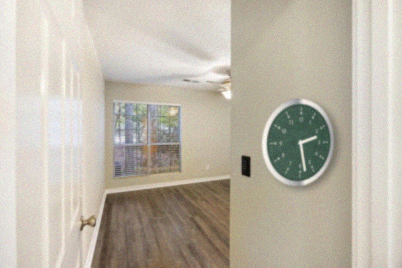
**2:28**
